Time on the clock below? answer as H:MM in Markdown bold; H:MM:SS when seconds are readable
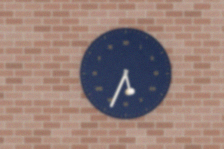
**5:34**
